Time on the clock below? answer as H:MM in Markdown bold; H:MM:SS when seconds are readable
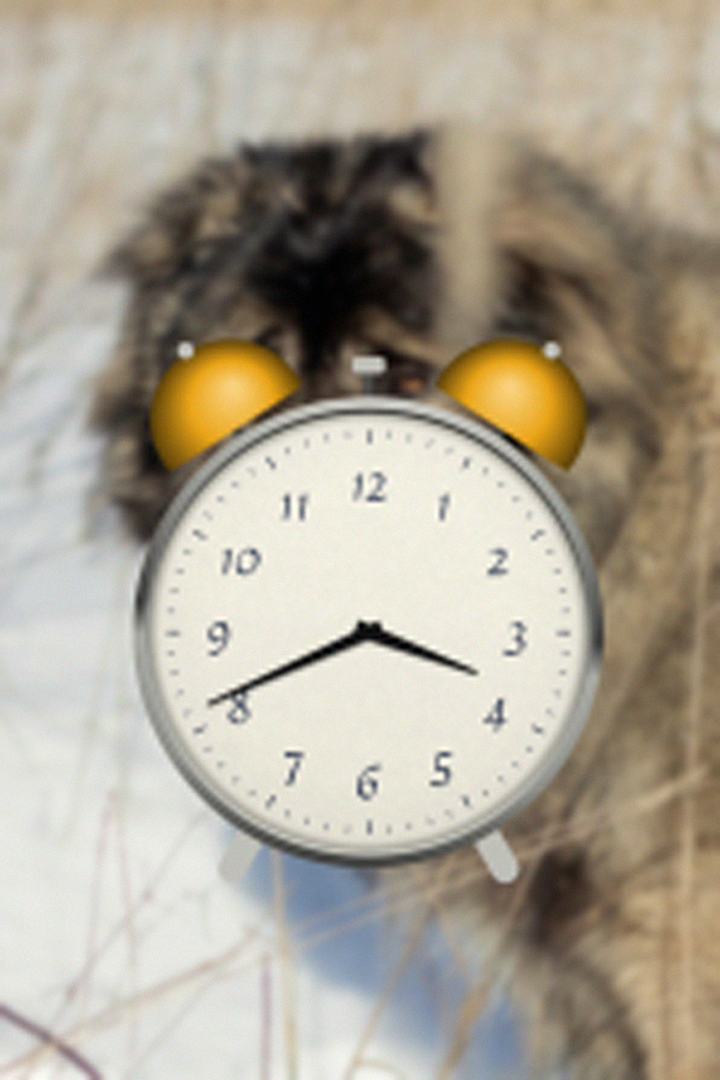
**3:41**
